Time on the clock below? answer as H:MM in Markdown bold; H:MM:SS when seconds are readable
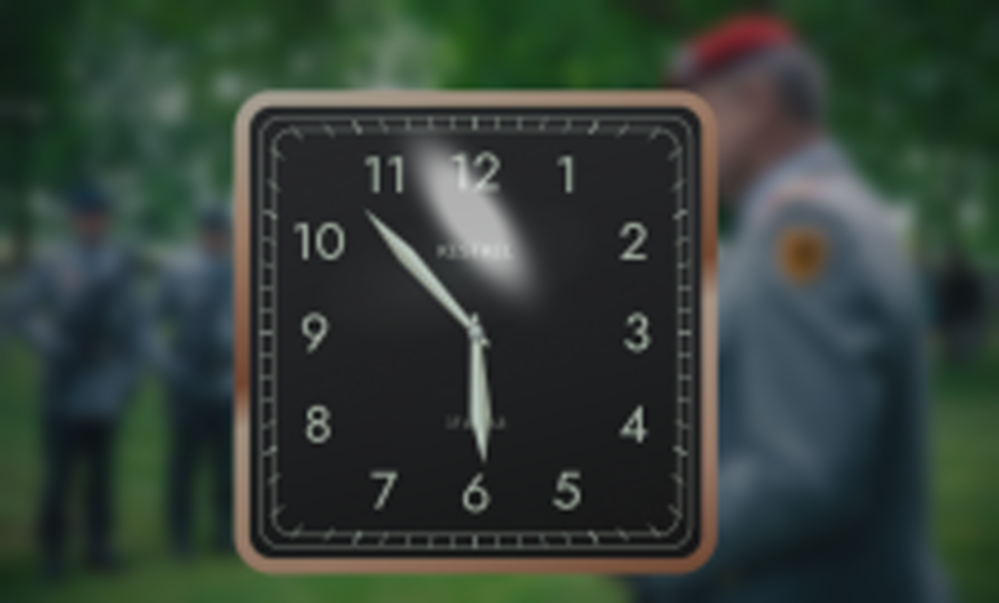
**5:53**
